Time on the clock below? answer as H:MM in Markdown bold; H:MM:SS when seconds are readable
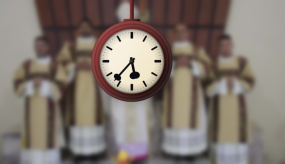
**5:37**
